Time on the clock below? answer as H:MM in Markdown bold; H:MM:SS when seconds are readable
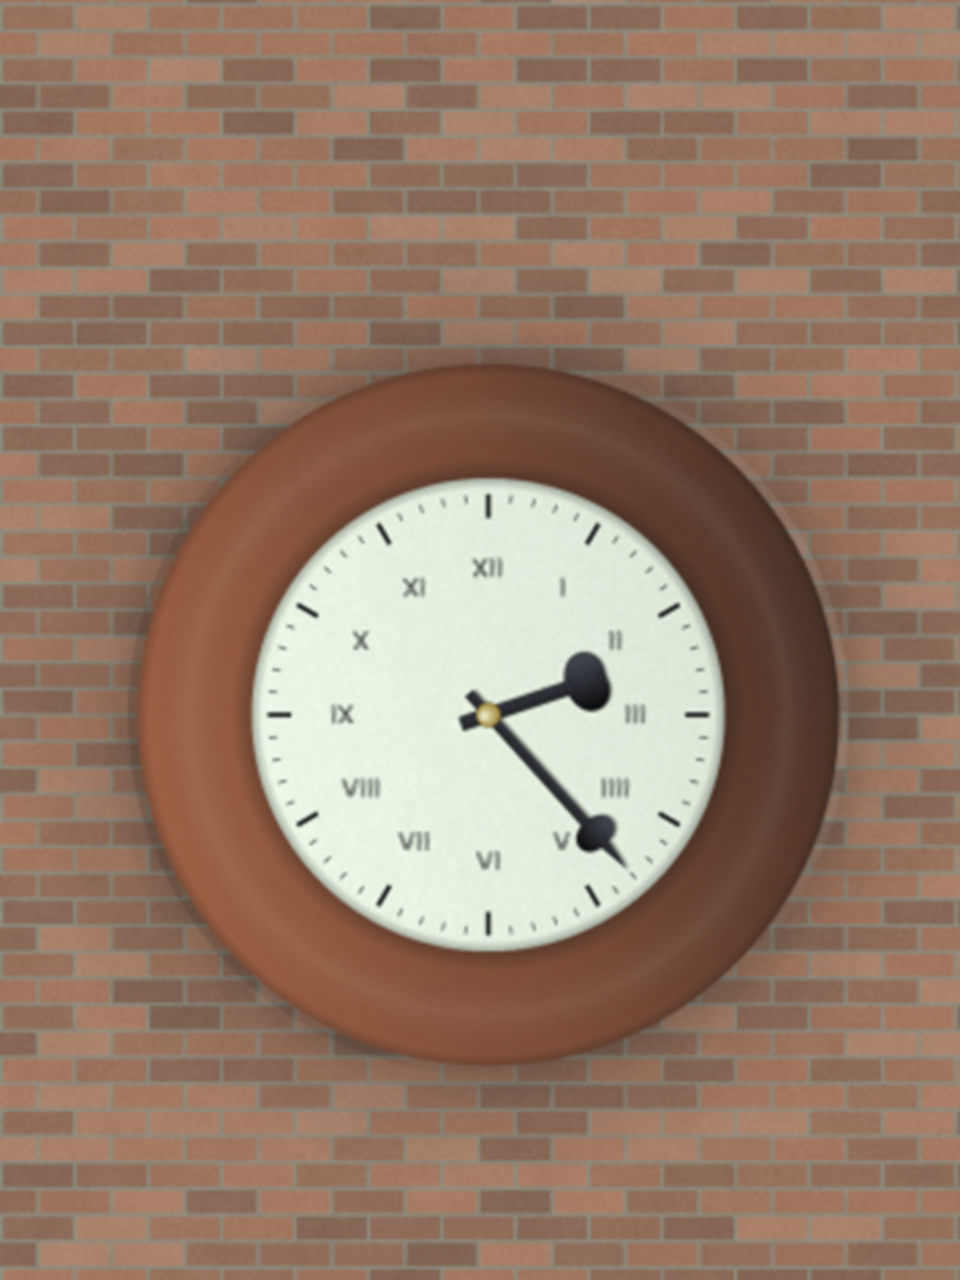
**2:23**
